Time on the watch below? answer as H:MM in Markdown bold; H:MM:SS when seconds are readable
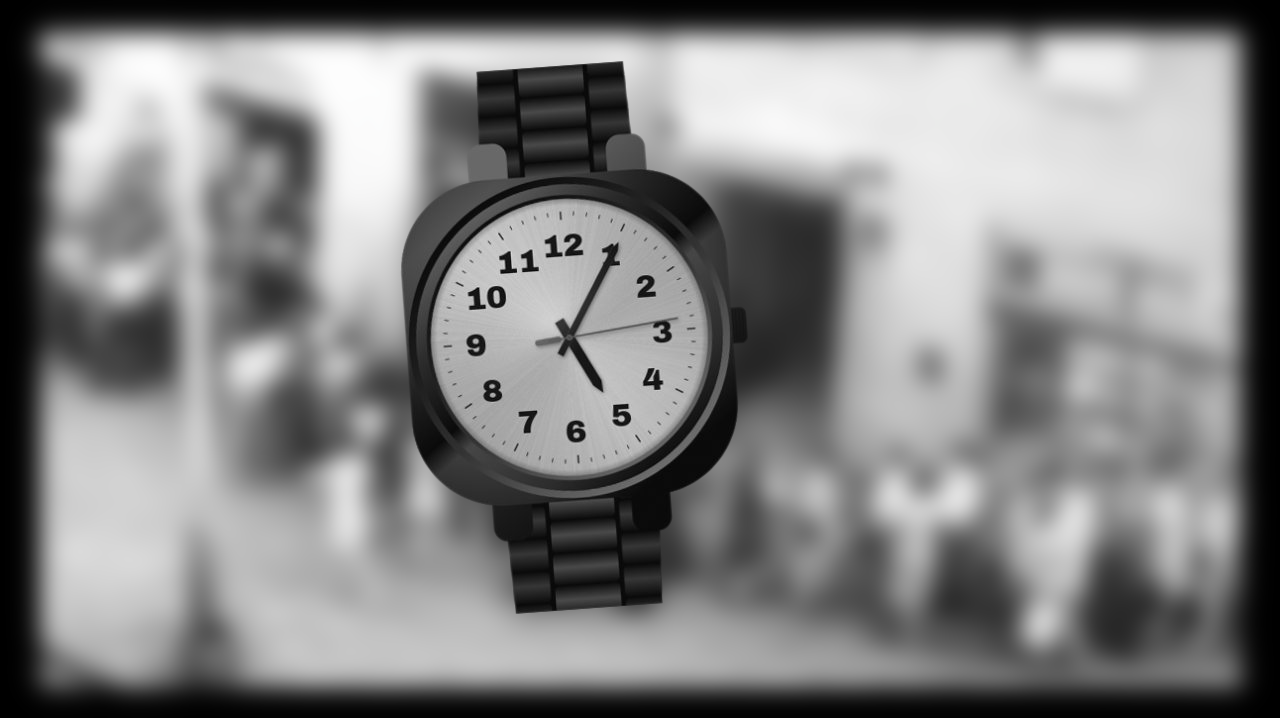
**5:05:14**
